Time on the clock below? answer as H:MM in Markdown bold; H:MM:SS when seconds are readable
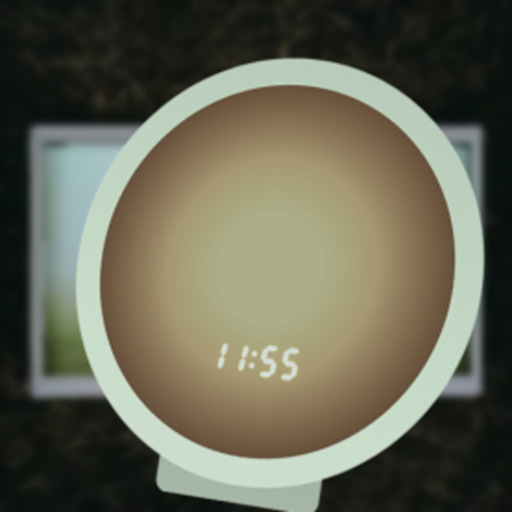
**11:55**
